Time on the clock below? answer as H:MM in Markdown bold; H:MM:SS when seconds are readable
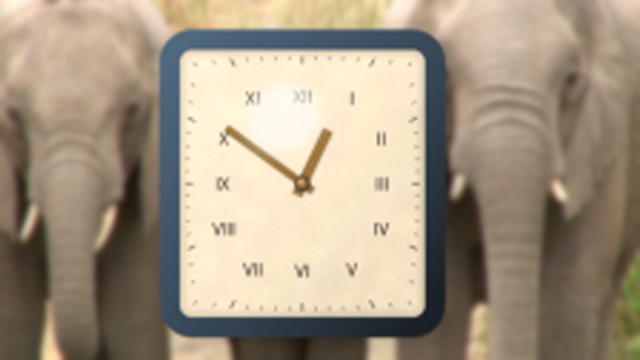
**12:51**
